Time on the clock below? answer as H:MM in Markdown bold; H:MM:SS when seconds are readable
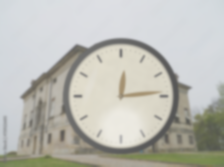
**12:14**
